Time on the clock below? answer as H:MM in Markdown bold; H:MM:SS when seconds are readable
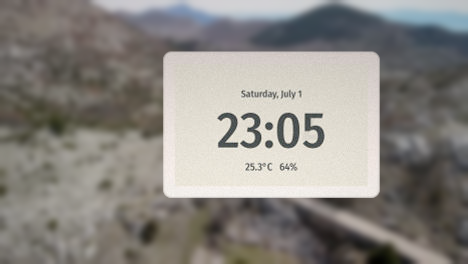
**23:05**
